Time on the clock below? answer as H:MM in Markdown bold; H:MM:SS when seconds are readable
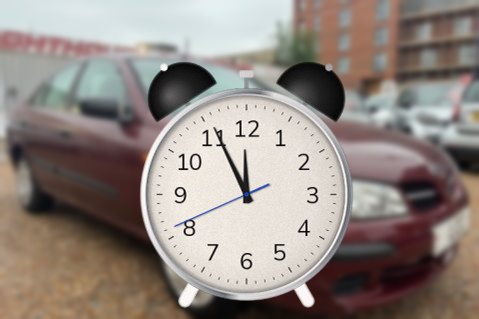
**11:55:41**
